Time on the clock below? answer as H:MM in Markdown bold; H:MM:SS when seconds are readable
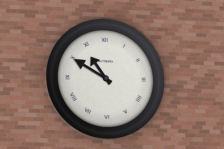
**10:50**
